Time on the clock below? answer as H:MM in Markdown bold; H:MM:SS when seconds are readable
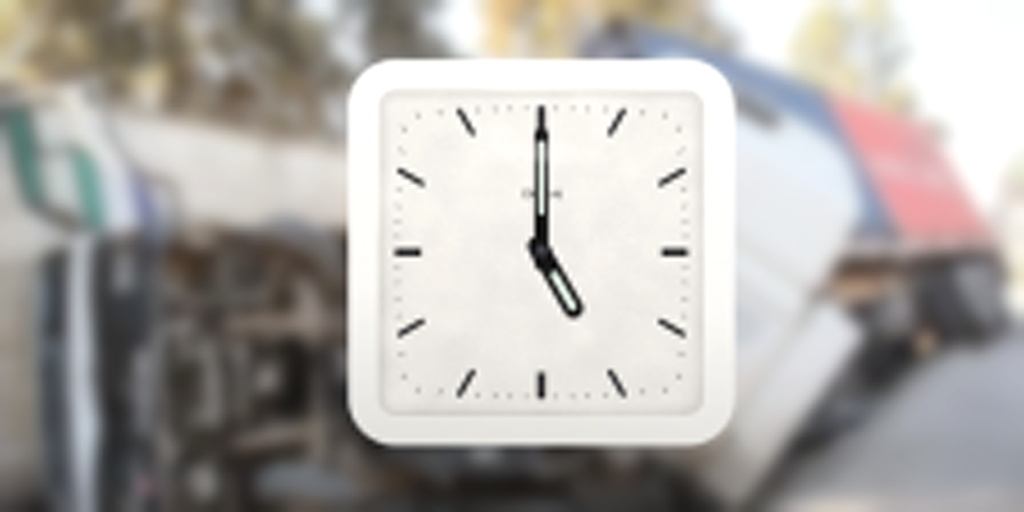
**5:00**
